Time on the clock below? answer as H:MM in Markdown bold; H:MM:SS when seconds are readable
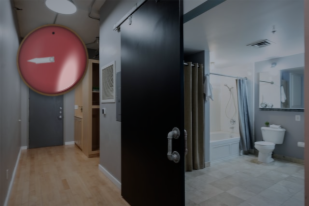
**8:44**
